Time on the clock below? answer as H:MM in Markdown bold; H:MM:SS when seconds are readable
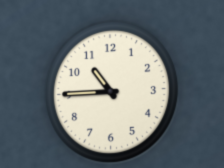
**10:45**
